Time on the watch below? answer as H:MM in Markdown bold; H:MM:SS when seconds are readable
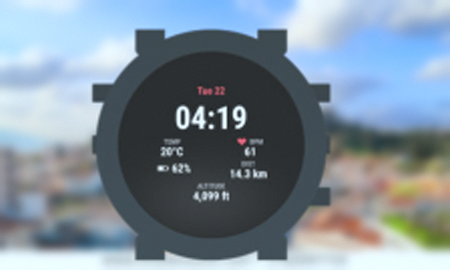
**4:19**
